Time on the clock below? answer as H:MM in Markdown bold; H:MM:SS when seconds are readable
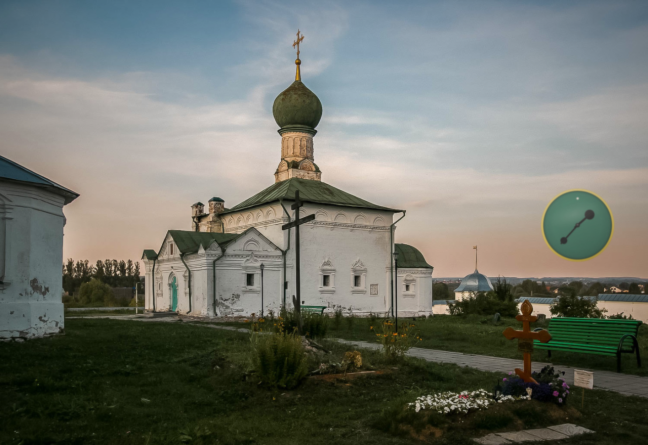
**1:37**
